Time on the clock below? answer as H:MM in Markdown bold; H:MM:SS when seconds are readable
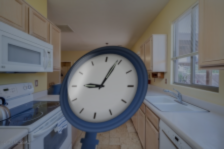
**9:04**
